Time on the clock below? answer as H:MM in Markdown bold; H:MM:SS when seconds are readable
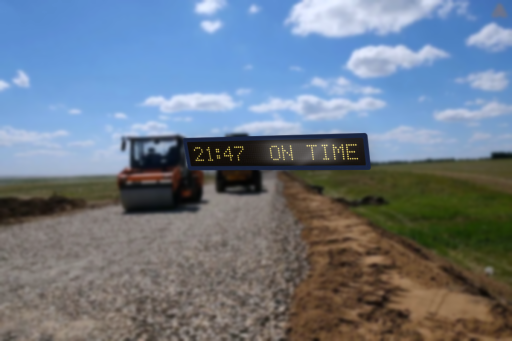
**21:47**
